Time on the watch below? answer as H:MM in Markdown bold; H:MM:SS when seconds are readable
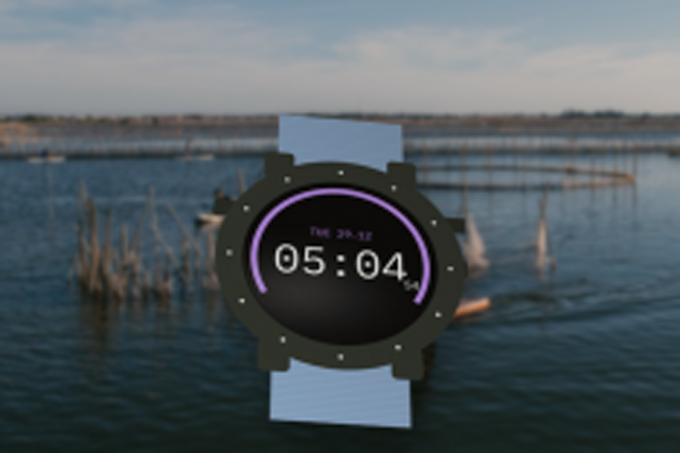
**5:04**
